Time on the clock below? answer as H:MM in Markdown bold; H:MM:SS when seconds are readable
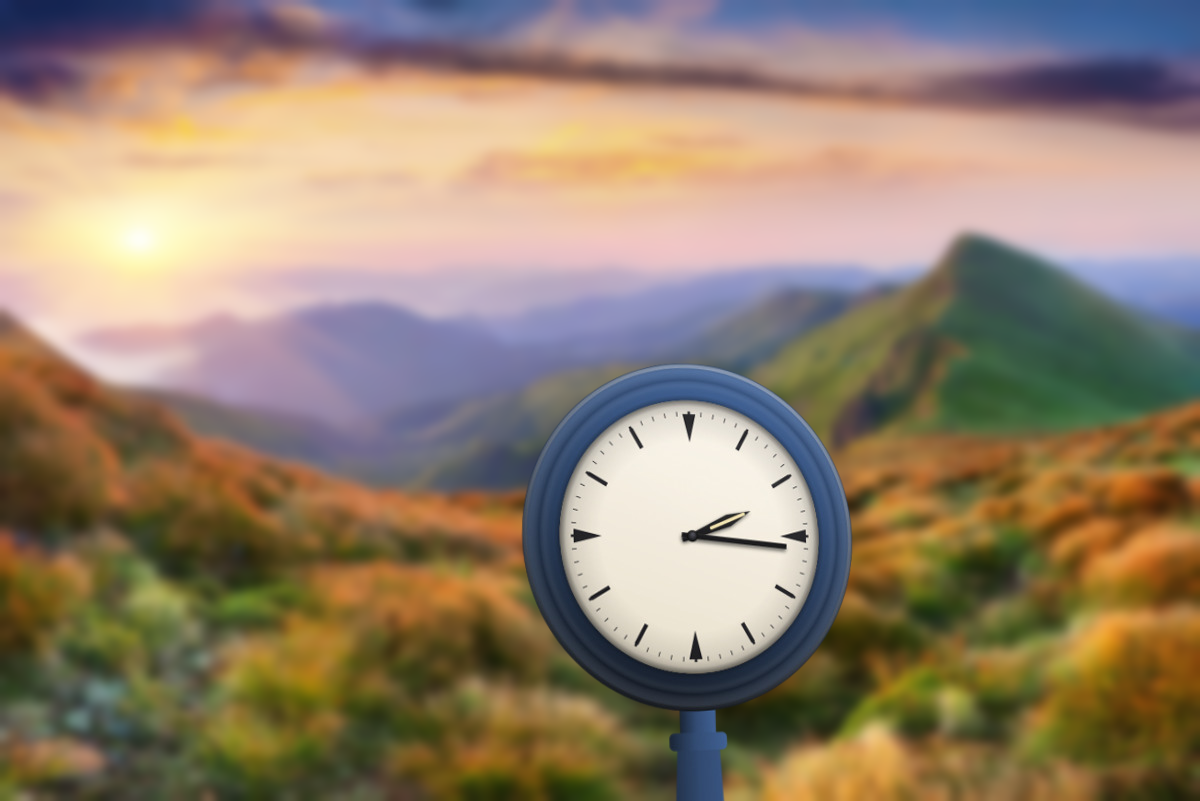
**2:16**
